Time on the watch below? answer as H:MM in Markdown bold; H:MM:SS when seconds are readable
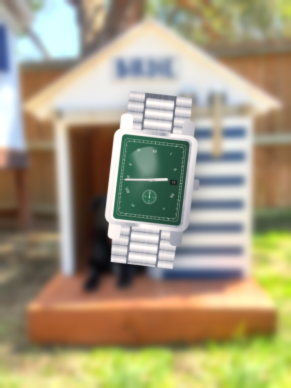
**2:44**
